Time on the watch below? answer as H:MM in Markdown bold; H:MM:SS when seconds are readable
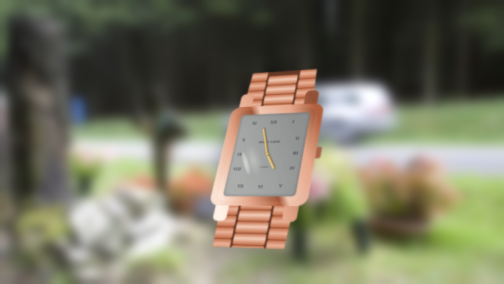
**4:57**
